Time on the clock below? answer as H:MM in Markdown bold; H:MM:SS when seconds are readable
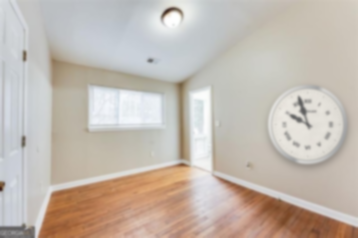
**9:57**
